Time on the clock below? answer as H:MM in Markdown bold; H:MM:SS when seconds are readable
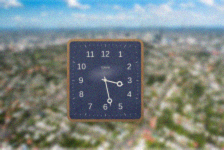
**3:28**
